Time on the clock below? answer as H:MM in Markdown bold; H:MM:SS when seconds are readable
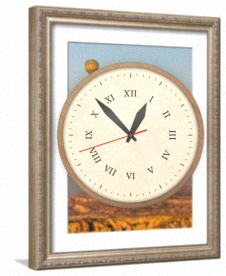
**12:52:42**
